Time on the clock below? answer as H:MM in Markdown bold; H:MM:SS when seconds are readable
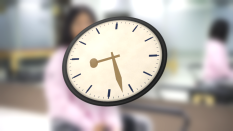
**8:27**
